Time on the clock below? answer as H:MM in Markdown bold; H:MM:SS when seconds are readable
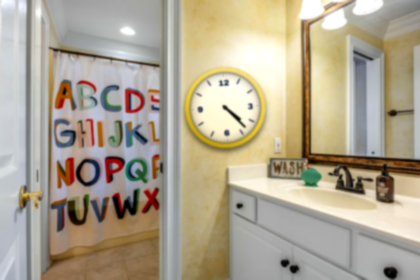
**4:23**
